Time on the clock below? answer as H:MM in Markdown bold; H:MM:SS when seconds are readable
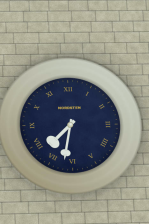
**7:32**
